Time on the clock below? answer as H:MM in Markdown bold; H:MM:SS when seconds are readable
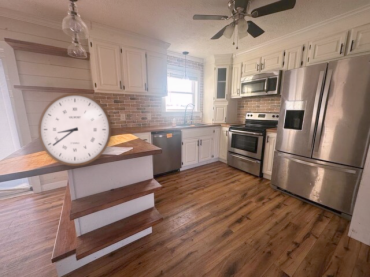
**8:39**
